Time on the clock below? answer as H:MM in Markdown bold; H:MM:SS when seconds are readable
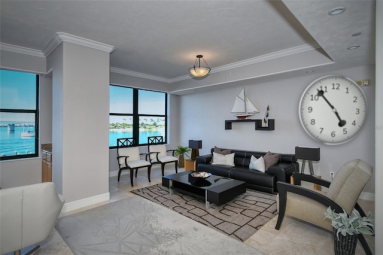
**4:53**
